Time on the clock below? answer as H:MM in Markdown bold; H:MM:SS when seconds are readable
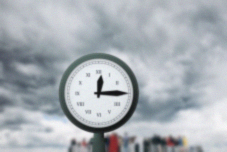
**12:15**
